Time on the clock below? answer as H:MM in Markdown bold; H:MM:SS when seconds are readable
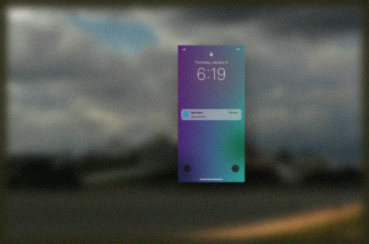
**6:19**
